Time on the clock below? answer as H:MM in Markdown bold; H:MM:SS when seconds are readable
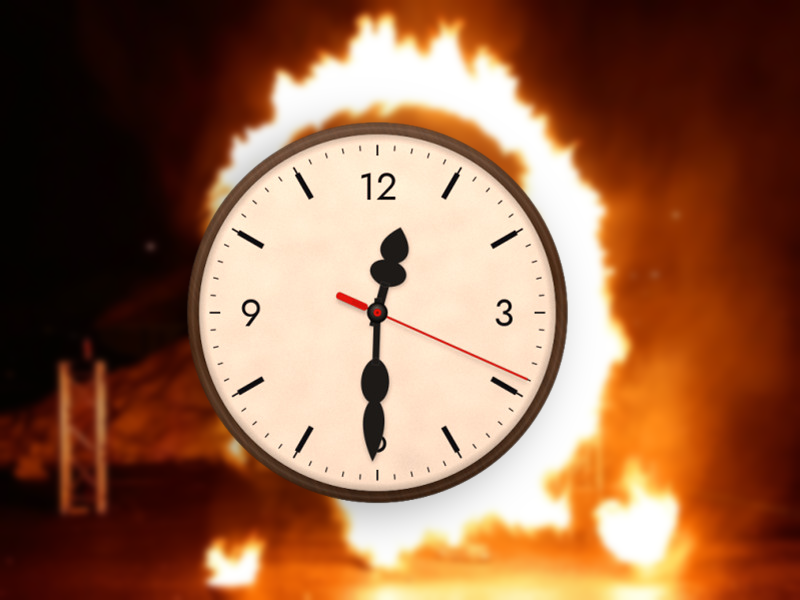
**12:30:19**
